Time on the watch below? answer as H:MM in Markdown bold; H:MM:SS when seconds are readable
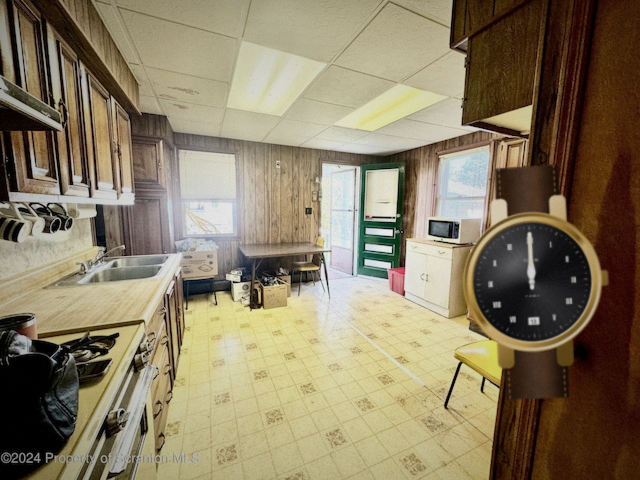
**12:00**
